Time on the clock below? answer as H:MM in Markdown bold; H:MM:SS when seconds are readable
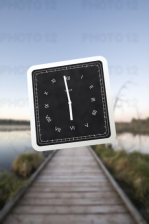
**5:59**
